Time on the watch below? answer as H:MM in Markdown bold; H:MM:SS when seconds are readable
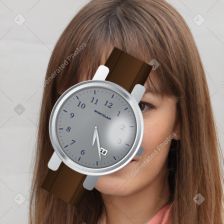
**5:24**
